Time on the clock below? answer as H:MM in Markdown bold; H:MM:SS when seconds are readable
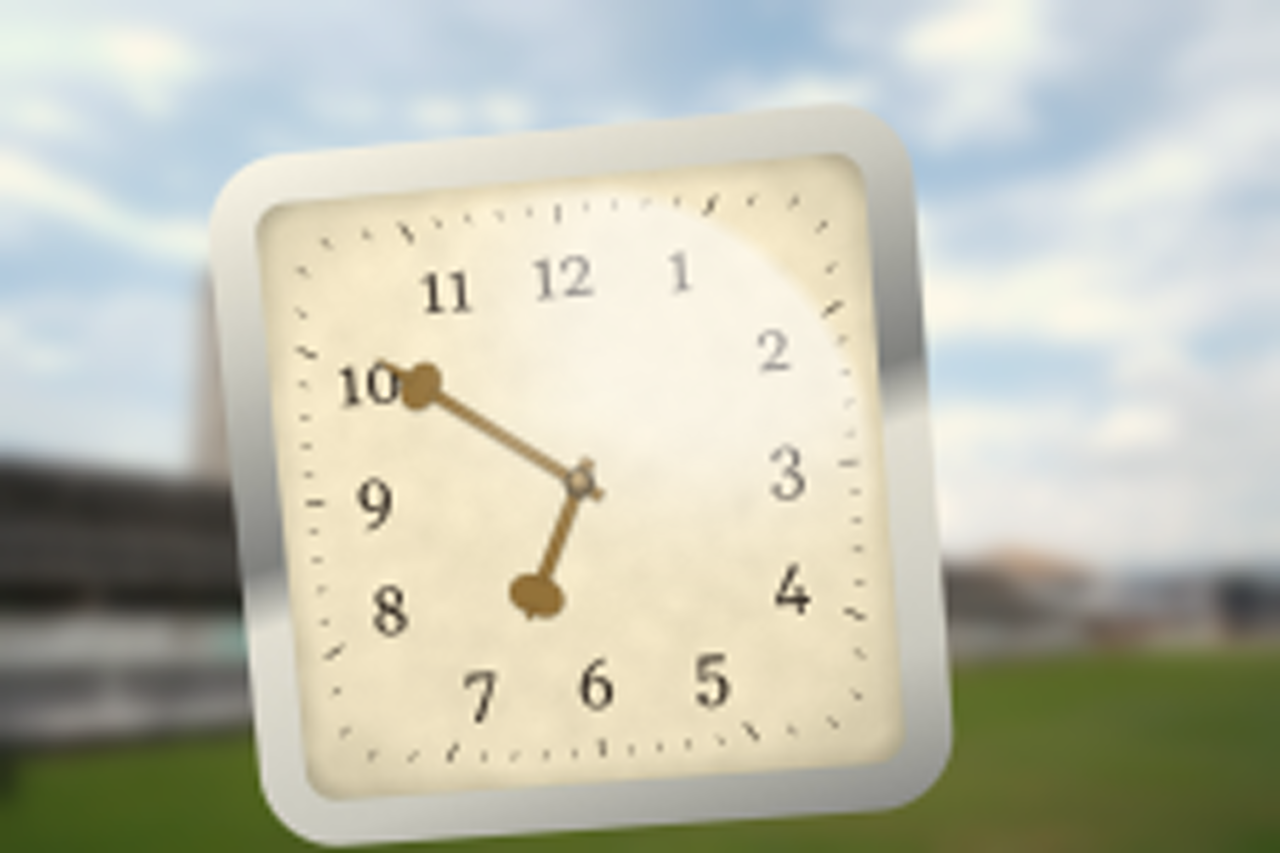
**6:51**
